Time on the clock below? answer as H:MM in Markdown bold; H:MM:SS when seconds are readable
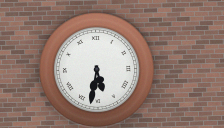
**5:32**
